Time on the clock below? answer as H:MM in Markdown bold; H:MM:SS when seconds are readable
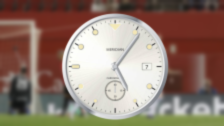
**5:06**
